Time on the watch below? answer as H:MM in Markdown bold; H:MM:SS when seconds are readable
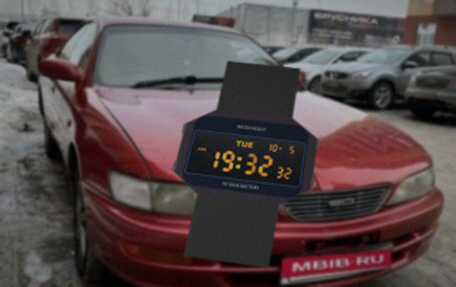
**19:32:32**
